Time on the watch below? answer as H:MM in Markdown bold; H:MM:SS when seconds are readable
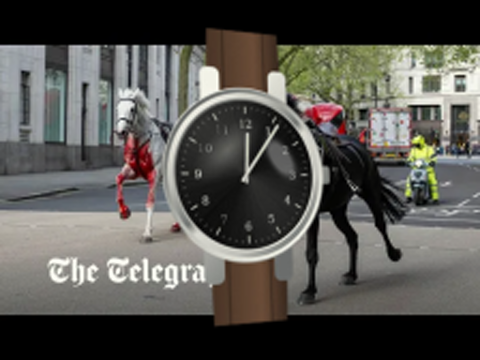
**12:06**
